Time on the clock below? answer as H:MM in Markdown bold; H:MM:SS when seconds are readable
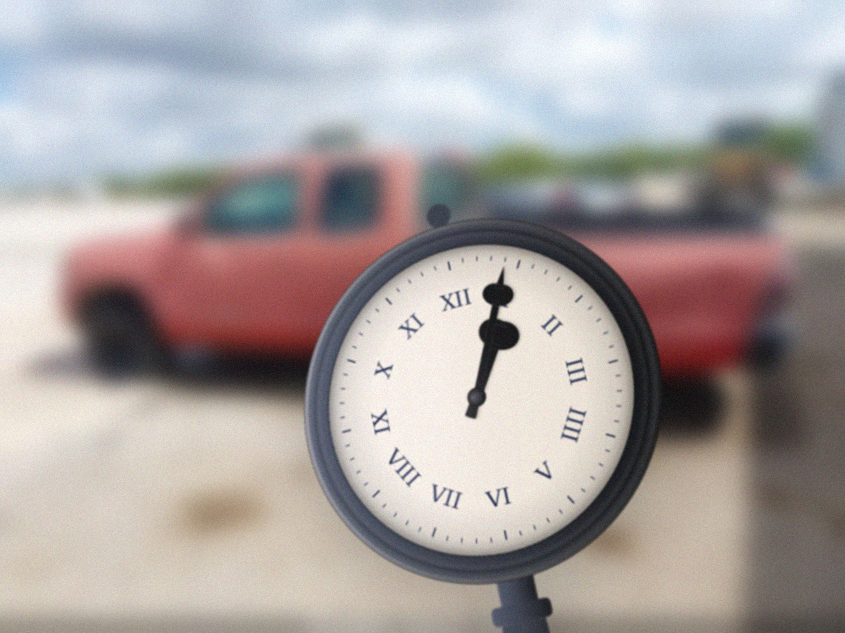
**1:04**
